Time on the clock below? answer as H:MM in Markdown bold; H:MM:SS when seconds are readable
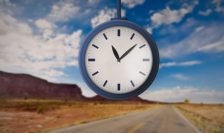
**11:08**
